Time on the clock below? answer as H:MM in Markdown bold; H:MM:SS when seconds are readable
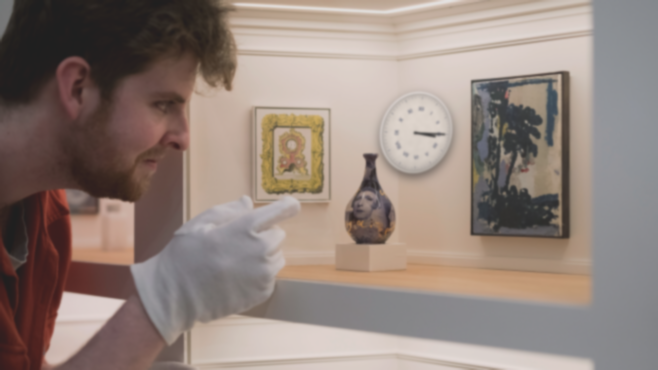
**3:15**
